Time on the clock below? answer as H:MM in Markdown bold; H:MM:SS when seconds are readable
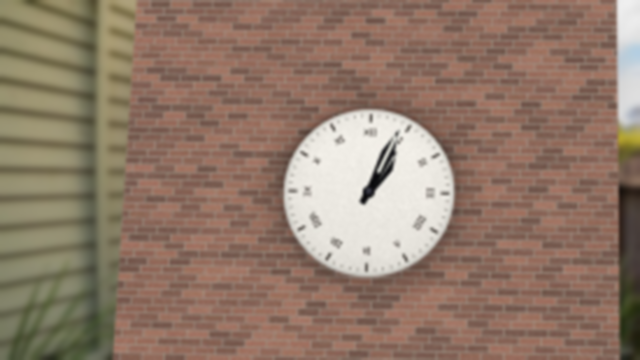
**1:04**
